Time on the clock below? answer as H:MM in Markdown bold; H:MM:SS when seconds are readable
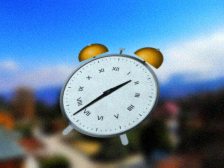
**1:37**
